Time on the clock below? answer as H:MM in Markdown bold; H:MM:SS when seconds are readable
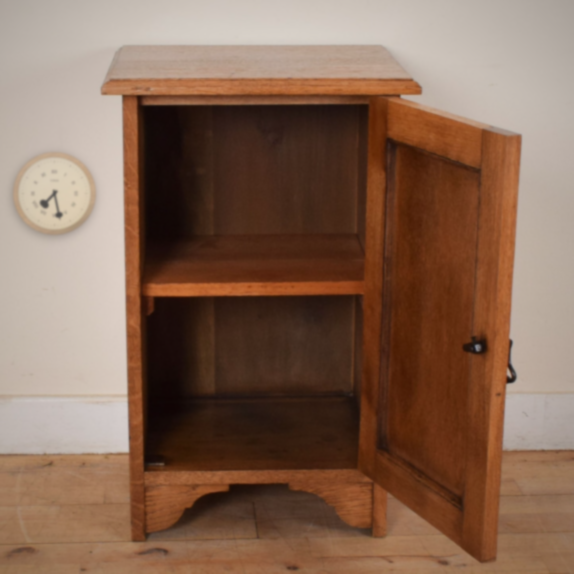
**7:28**
